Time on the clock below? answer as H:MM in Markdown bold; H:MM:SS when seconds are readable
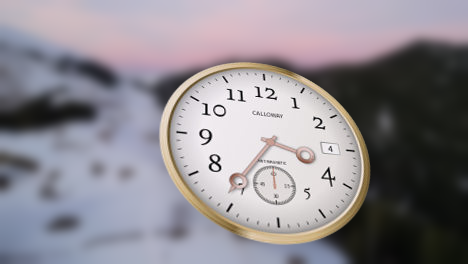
**3:36**
